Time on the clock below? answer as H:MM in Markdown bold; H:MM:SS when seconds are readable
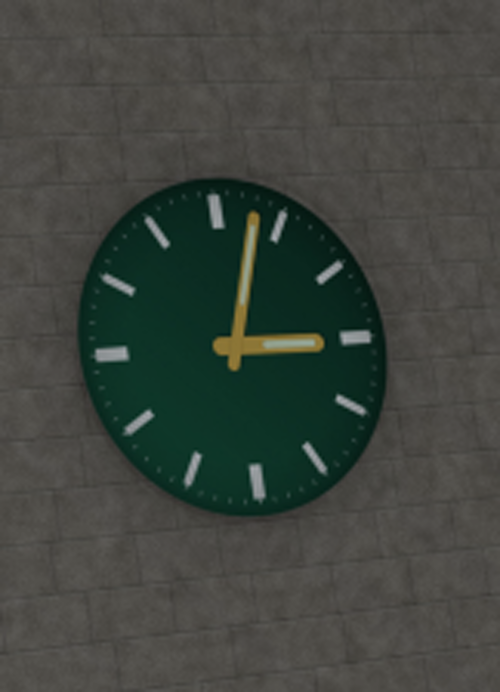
**3:03**
